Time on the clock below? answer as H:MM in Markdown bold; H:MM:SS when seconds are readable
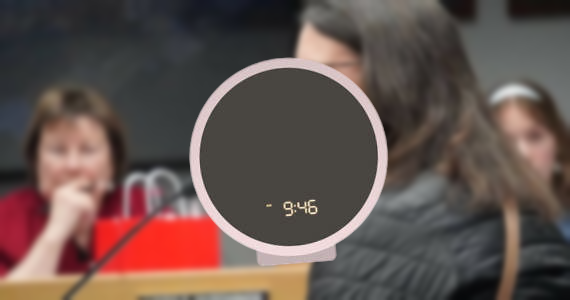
**9:46**
